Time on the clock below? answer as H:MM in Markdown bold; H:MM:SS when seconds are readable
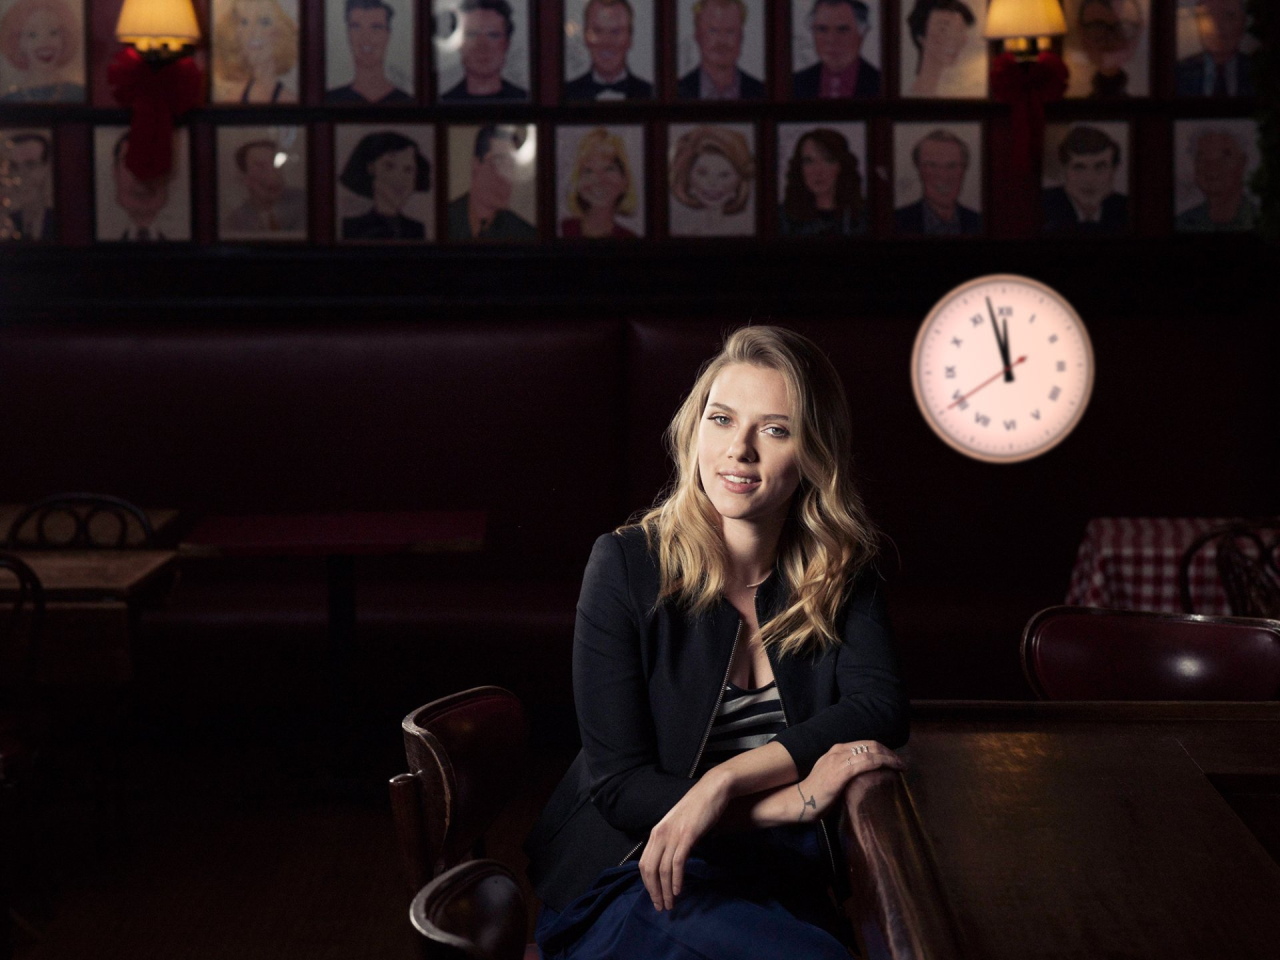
**11:57:40**
